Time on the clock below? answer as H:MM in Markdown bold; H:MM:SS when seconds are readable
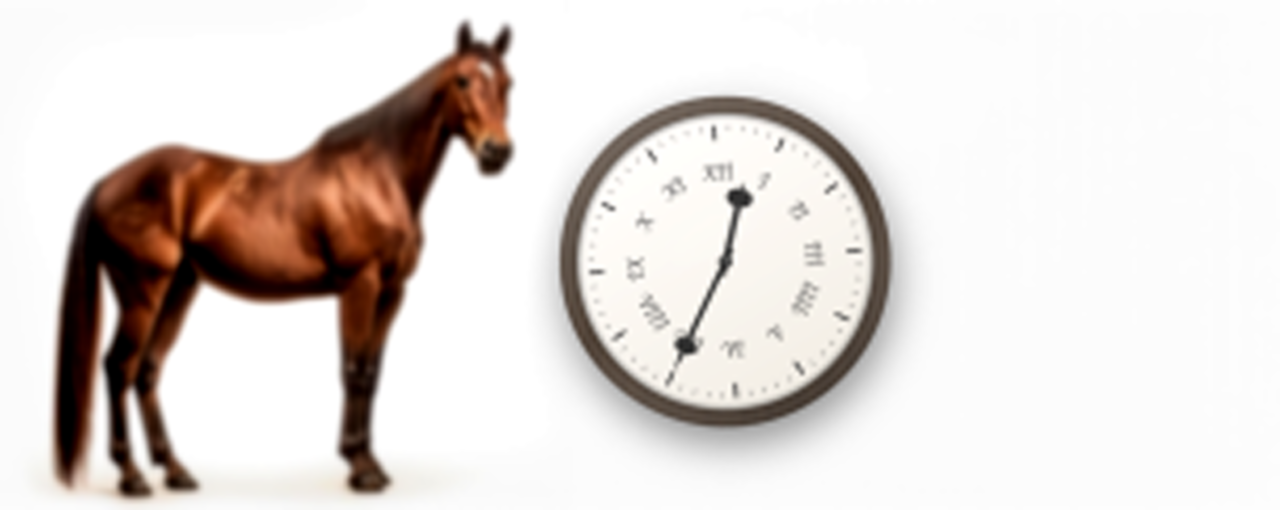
**12:35**
